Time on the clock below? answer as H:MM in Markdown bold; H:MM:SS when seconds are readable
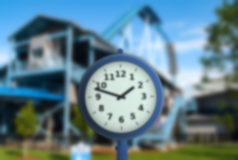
**1:48**
